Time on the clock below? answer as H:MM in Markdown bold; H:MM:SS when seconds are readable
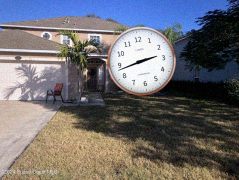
**2:43**
